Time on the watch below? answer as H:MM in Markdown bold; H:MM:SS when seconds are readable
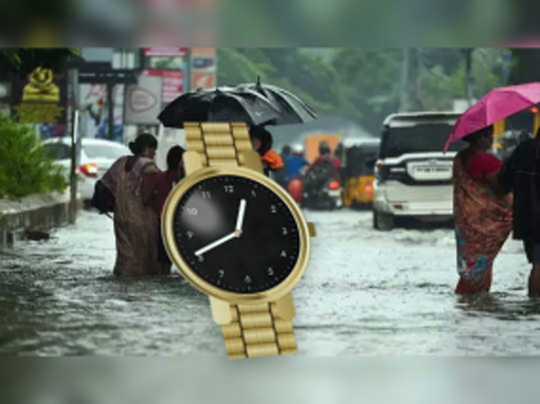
**12:41**
